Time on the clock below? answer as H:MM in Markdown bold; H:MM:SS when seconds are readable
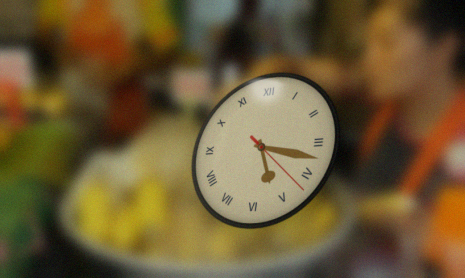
**5:17:22**
